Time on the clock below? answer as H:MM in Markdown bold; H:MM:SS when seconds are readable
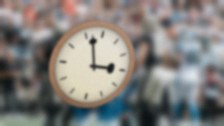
**2:57**
